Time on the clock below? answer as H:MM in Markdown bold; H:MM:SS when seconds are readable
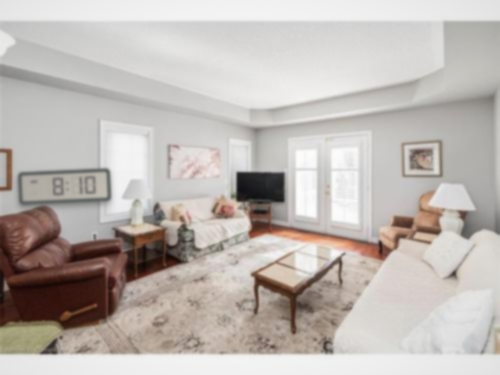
**8:10**
